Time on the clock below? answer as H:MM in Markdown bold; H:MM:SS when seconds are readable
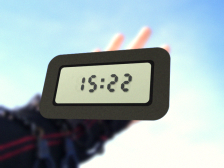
**15:22**
